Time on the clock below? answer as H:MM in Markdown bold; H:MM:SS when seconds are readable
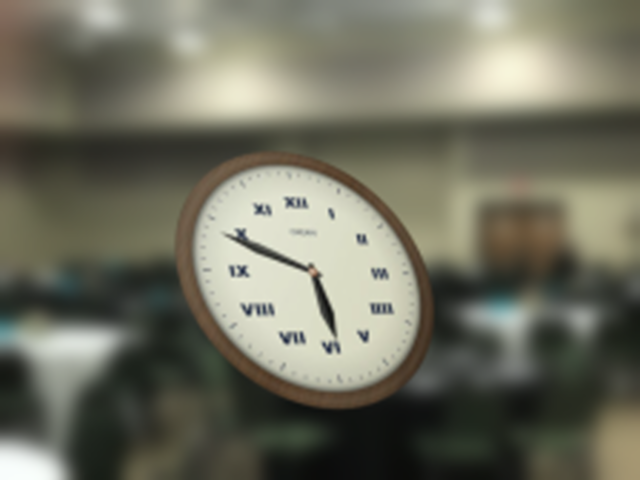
**5:49**
